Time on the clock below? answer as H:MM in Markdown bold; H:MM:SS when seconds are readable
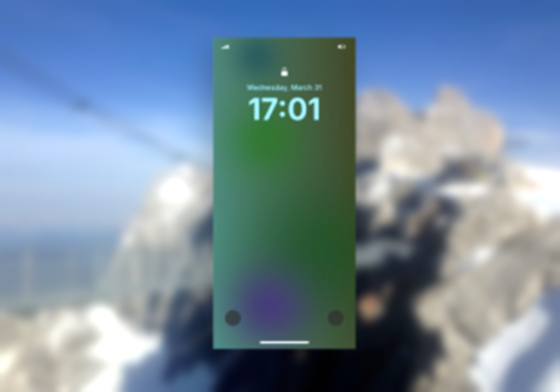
**17:01**
